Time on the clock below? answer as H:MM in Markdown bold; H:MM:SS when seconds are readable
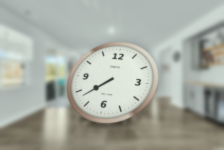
**7:38**
